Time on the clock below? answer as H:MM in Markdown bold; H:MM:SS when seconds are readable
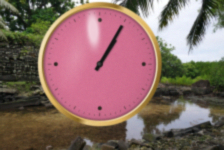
**1:05**
